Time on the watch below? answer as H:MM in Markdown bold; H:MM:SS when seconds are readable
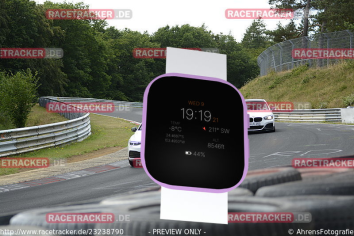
**19:19**
